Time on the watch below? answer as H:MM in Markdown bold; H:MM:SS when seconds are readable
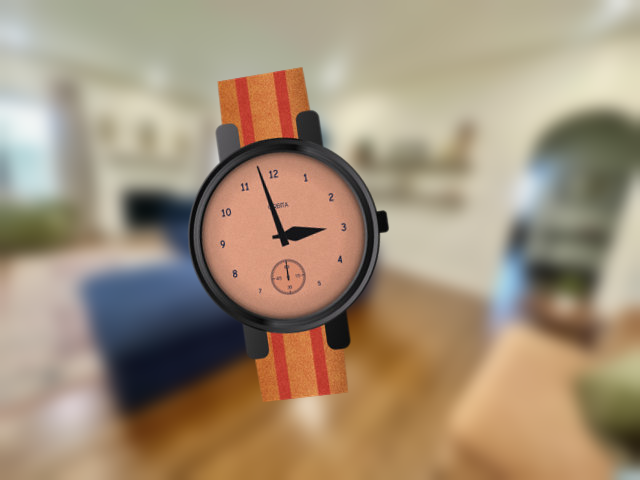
**2:58**
